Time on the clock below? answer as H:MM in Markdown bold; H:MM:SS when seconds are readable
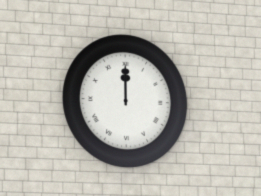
**12:00**
